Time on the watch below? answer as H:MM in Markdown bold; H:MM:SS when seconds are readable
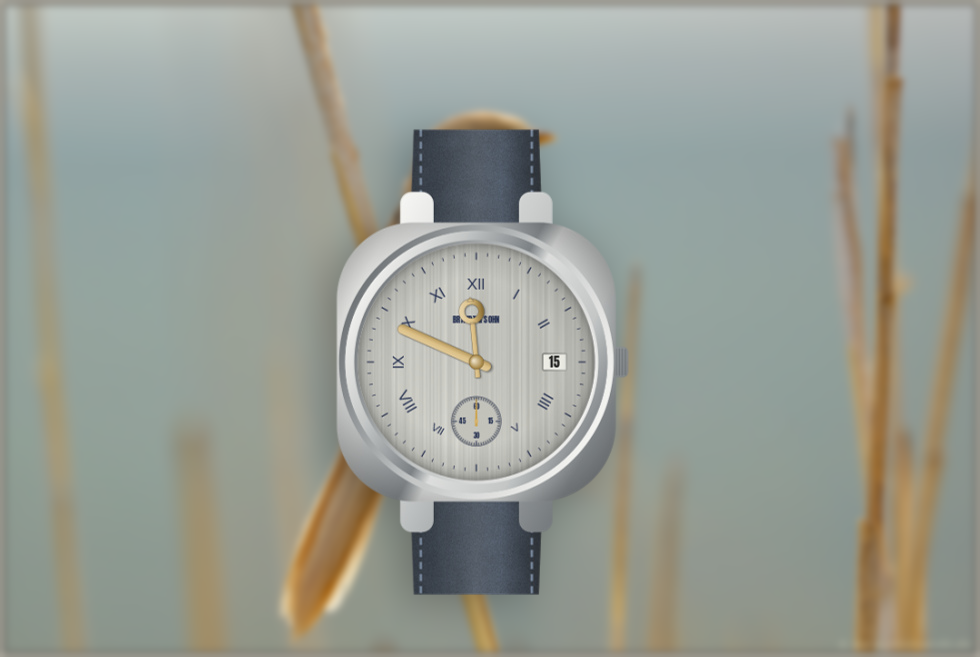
**11:49**
